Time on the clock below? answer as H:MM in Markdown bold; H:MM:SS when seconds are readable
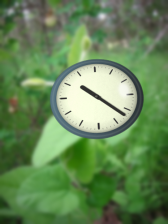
**10:22**
